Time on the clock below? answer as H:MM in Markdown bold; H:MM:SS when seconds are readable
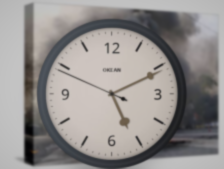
**5:10:49**
